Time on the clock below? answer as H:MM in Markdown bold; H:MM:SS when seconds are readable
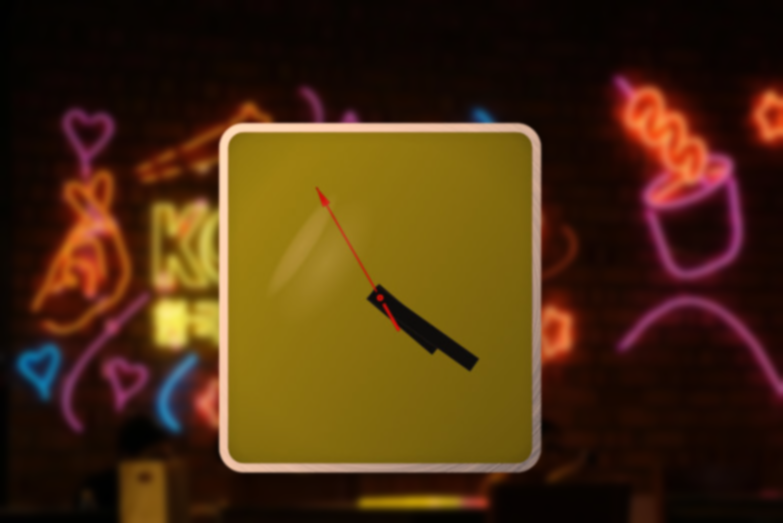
**4:20:55**
